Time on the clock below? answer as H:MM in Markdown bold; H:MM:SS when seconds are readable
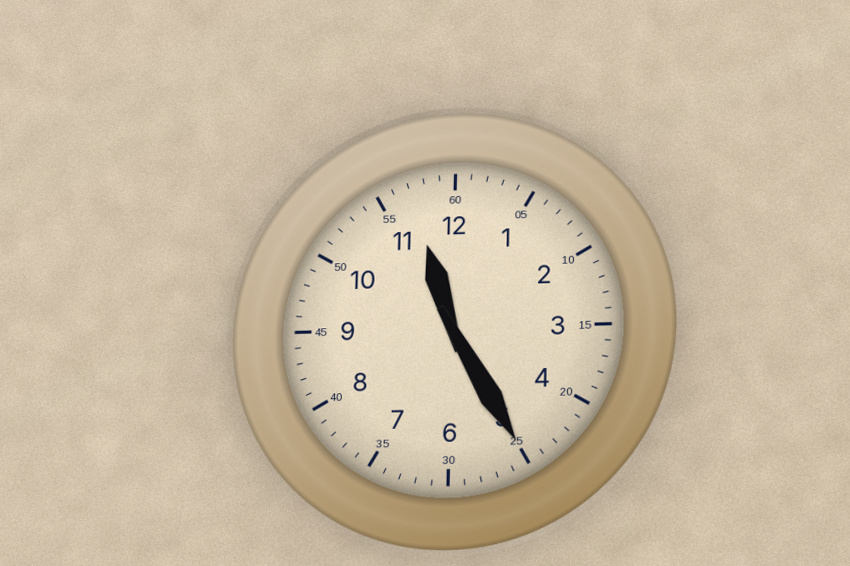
**11:25**
